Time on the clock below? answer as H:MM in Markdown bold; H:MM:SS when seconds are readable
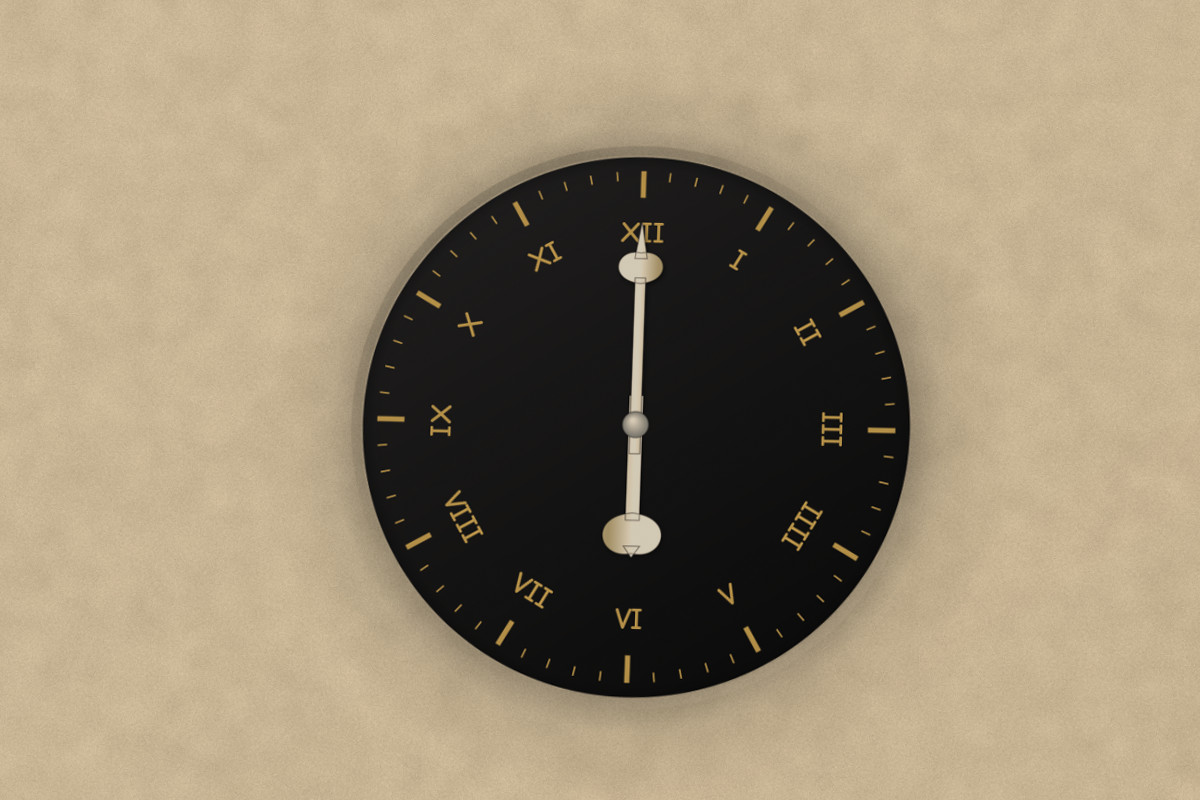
**6:00**
